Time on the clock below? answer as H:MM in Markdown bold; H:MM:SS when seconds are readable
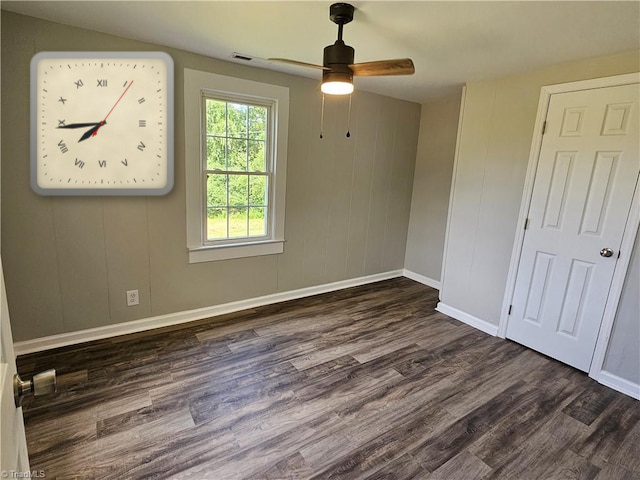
**7:44:06**
